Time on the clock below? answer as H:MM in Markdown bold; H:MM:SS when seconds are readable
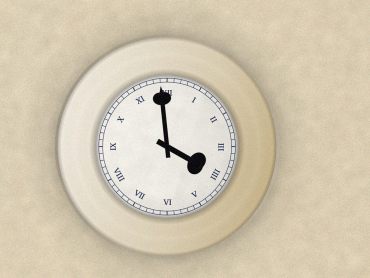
**3:59**
